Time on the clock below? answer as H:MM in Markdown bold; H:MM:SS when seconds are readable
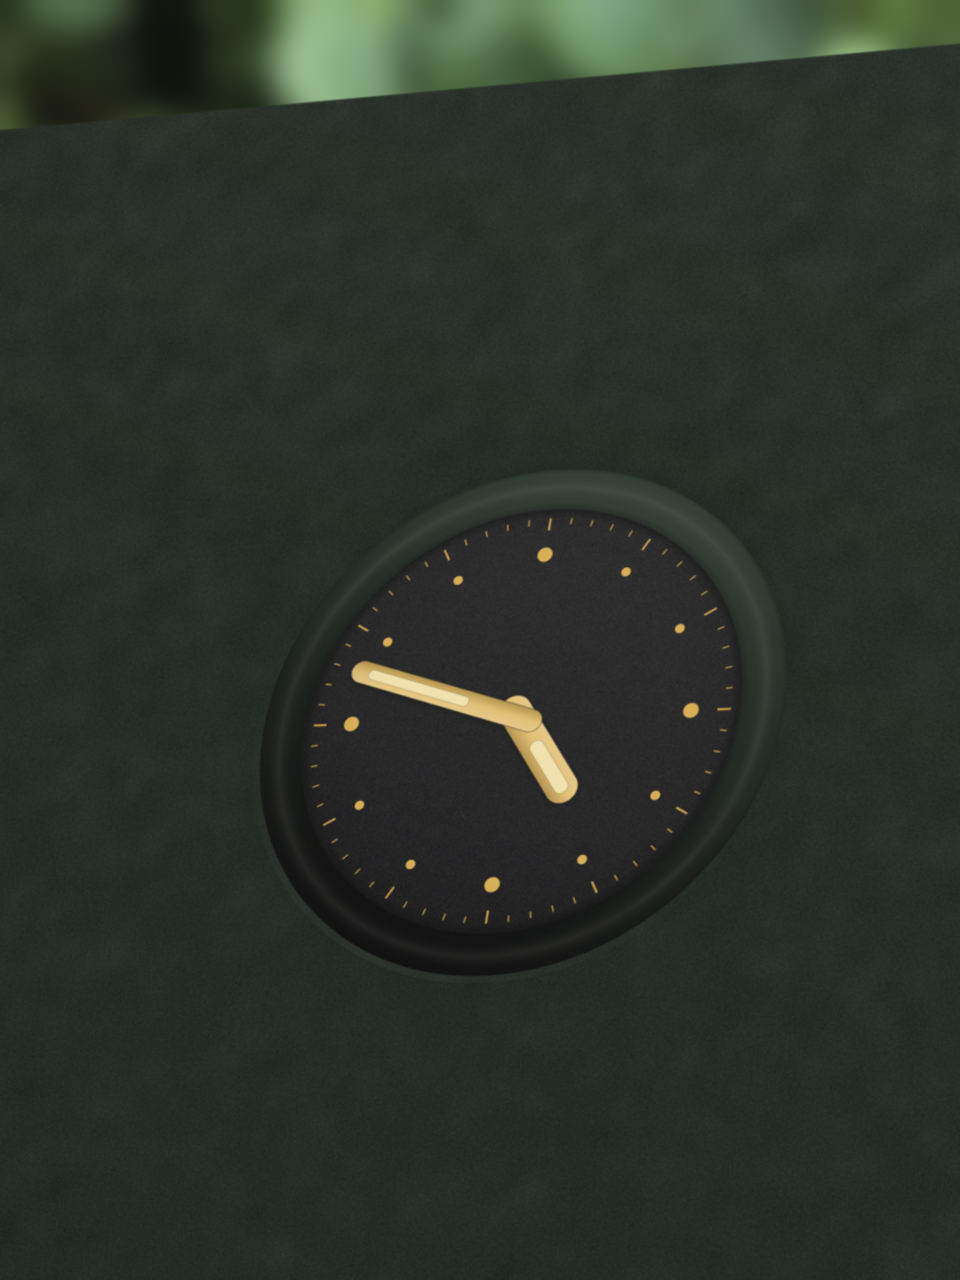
**4:48**
